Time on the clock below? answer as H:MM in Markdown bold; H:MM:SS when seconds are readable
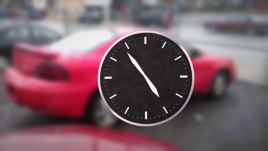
**4:54**
